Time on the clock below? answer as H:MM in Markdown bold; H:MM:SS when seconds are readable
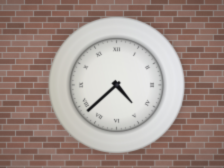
**4:38**
